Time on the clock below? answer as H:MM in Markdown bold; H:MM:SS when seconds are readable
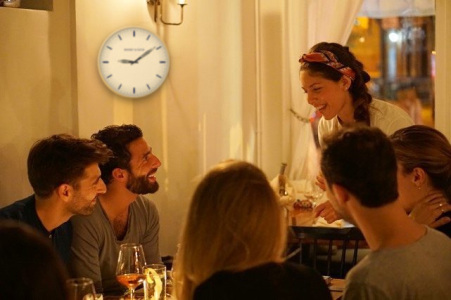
**9:09**
